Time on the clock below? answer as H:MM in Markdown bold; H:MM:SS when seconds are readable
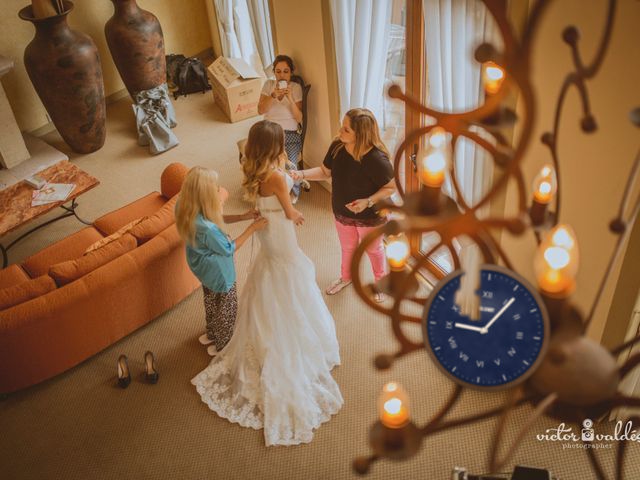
**9:06**
